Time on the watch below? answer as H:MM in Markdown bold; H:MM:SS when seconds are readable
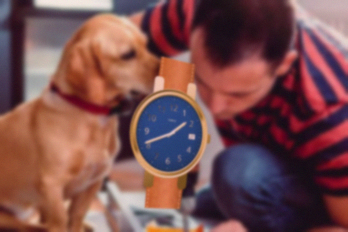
**1:41**
